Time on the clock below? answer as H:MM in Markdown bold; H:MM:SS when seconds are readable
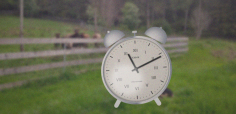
**11:11**
